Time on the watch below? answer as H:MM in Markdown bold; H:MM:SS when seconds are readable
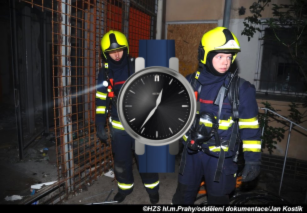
**12:36**
